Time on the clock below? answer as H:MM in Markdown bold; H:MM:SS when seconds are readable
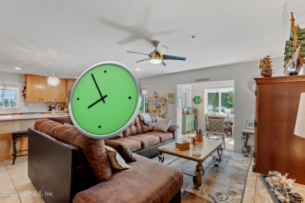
**7:55**
